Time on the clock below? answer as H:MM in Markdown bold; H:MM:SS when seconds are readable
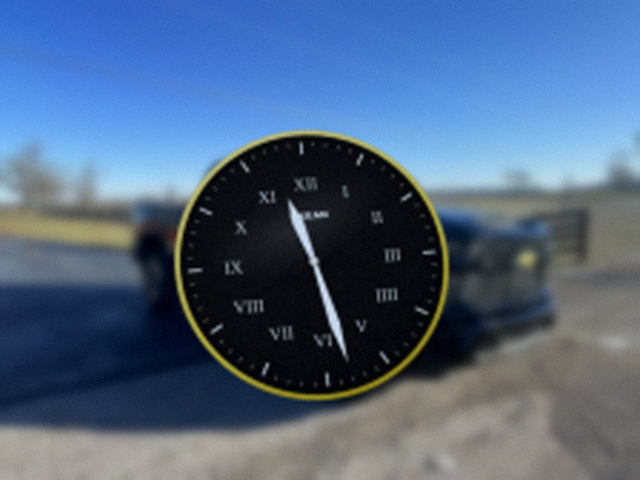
**11:28**
